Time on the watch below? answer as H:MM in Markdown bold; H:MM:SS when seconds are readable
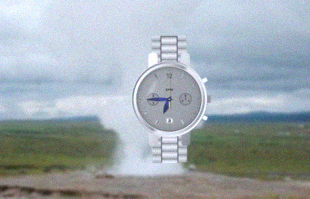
**6:45**
